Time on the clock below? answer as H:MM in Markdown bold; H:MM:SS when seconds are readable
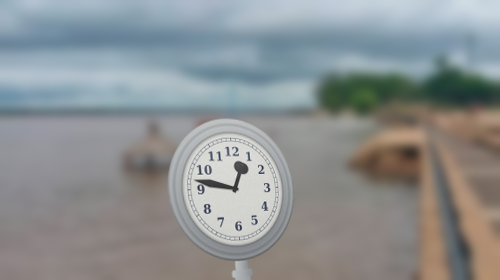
**12:47**
